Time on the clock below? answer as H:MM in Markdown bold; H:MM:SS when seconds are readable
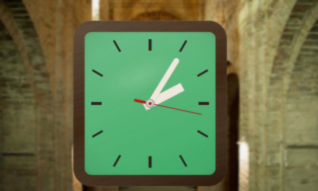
**2:05:17**
